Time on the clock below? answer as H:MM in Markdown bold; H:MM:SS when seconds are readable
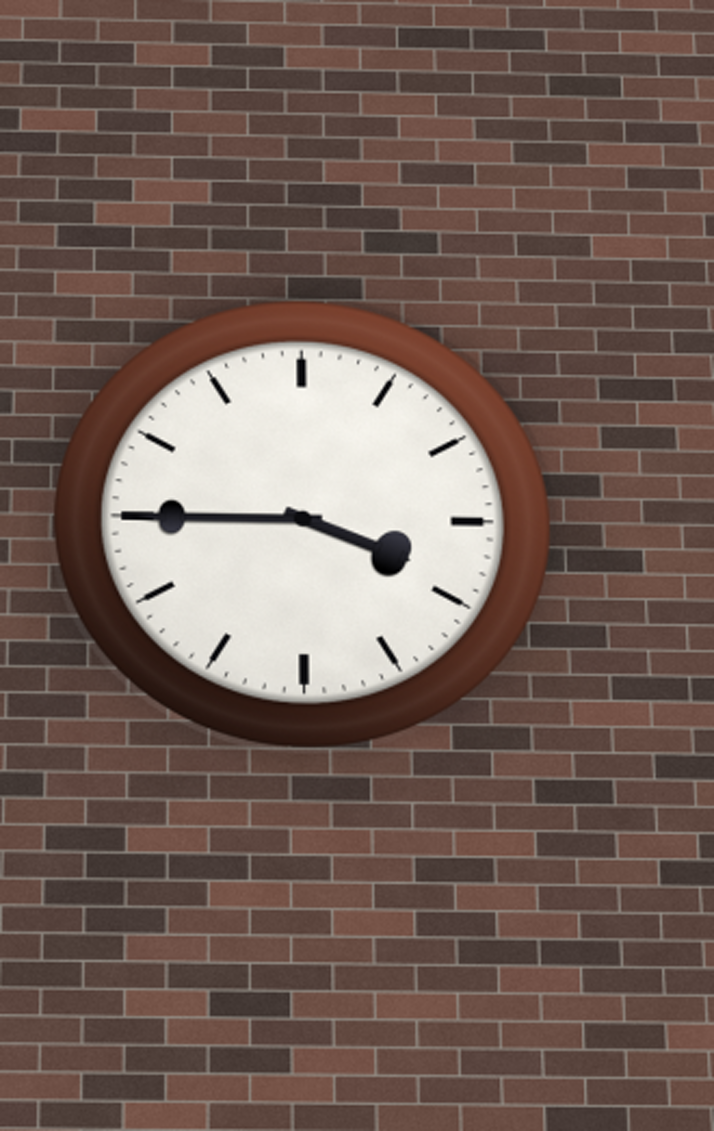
**3:45**
